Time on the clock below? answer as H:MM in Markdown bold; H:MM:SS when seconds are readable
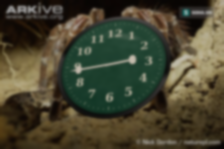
**2:44**
